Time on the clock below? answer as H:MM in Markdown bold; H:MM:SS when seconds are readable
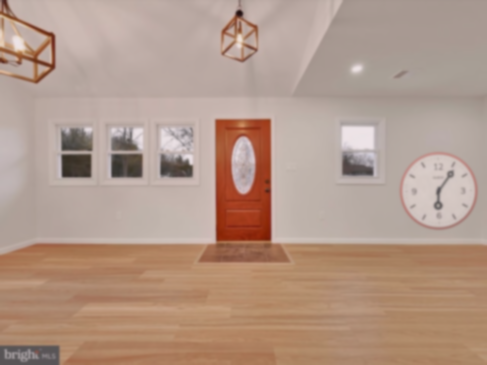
**6:06**
